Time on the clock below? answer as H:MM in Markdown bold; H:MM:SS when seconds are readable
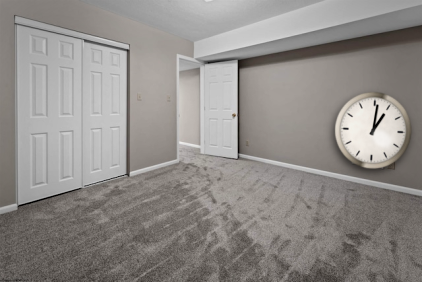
**1:01**
